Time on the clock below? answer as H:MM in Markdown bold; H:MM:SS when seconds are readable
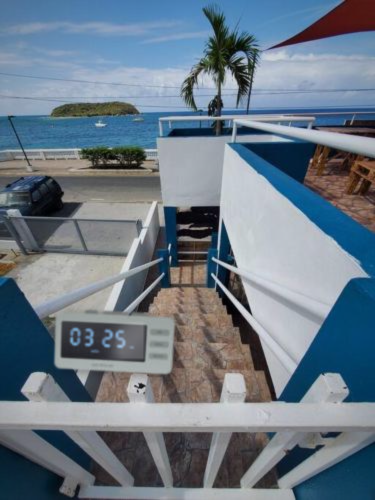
**3:25**
